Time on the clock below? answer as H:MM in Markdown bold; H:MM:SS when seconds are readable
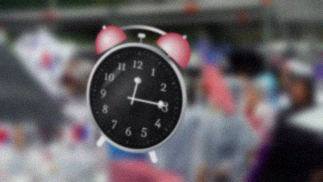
**12:15**
